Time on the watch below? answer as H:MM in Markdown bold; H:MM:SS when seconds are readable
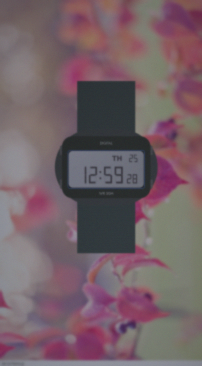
**12:59**
